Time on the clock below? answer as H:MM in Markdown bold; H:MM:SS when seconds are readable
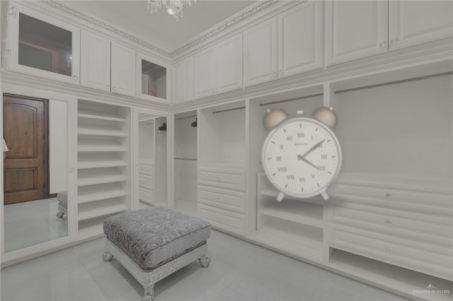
**4:09**
